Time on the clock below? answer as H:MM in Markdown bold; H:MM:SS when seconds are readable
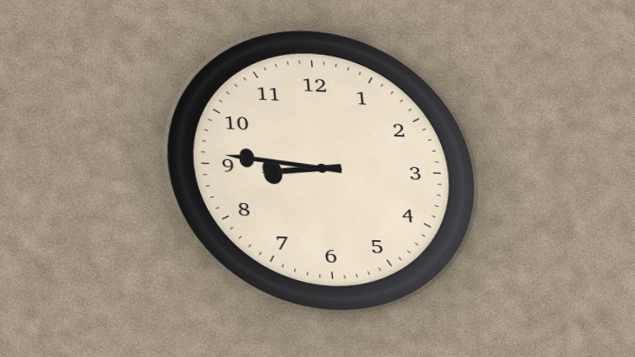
**8:46**
